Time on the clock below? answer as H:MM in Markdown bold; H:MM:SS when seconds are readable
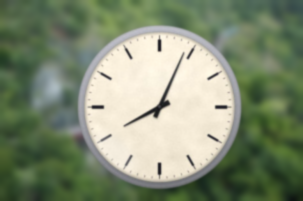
**8:04**
